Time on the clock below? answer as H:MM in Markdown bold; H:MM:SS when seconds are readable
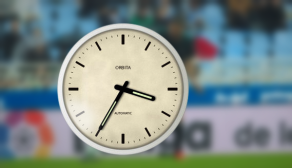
**3:35**
